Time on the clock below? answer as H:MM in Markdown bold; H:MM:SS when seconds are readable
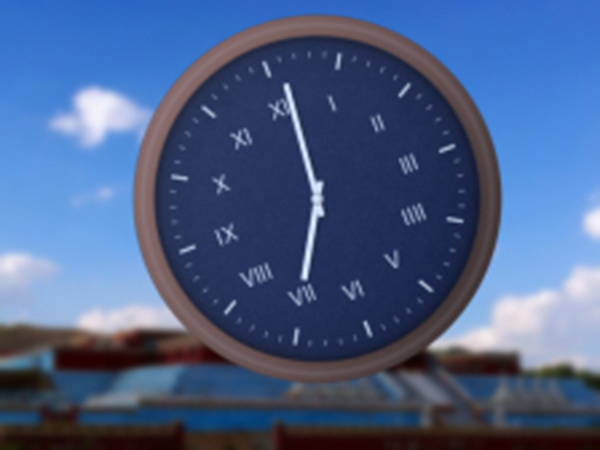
**7:01**
